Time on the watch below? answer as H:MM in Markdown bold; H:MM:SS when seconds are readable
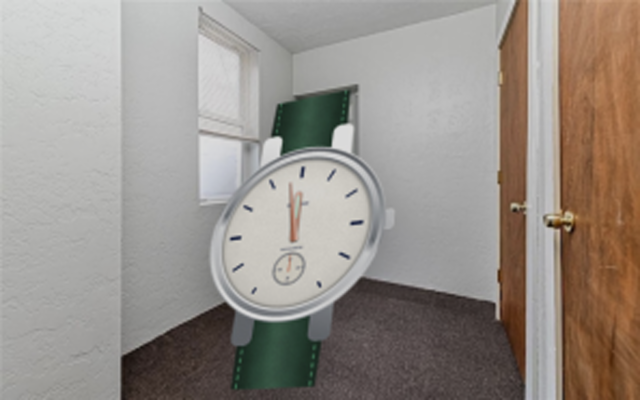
**11:58**
